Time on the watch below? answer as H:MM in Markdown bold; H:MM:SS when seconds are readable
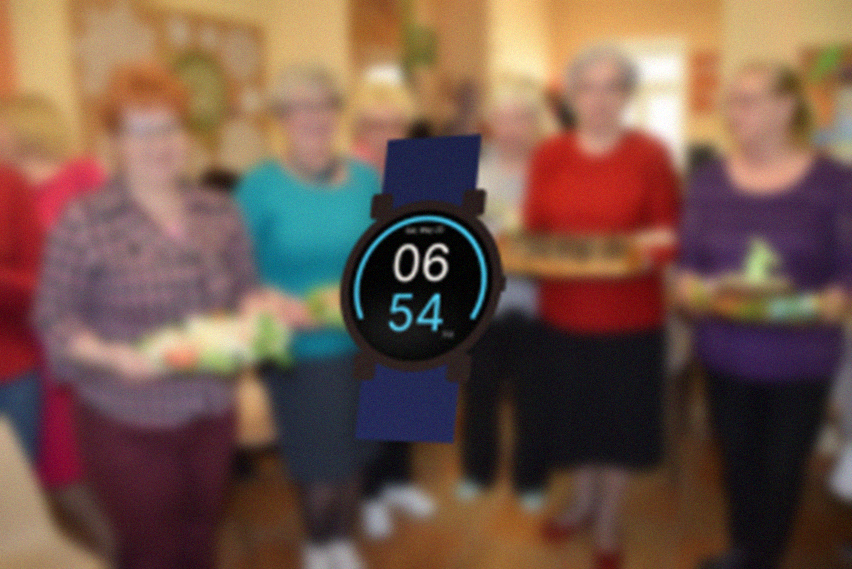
**6:54**
